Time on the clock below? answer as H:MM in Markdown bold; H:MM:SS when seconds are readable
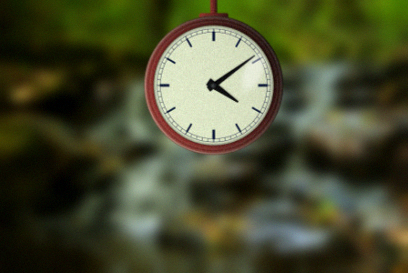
**4:09**
